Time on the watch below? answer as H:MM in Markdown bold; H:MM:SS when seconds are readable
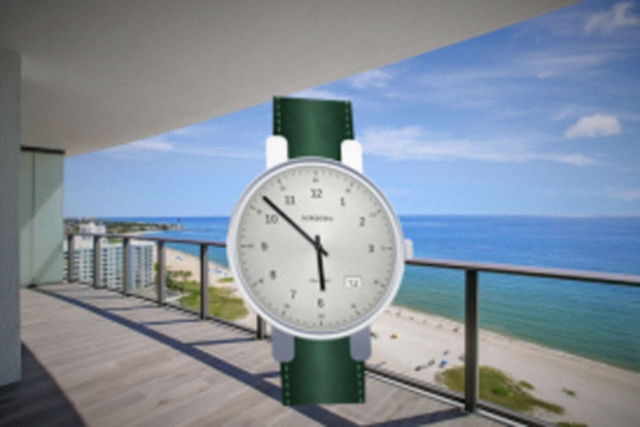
**5:52**
